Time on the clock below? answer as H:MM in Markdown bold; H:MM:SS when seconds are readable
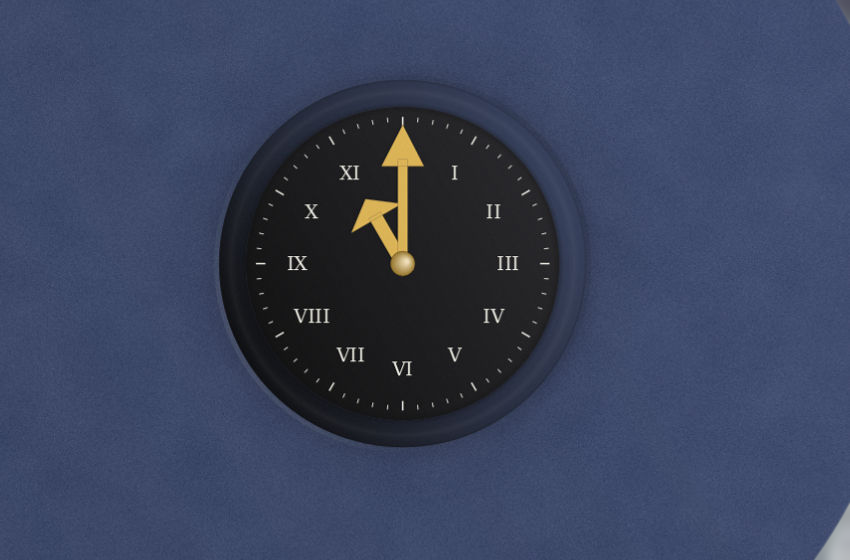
**11:00**
